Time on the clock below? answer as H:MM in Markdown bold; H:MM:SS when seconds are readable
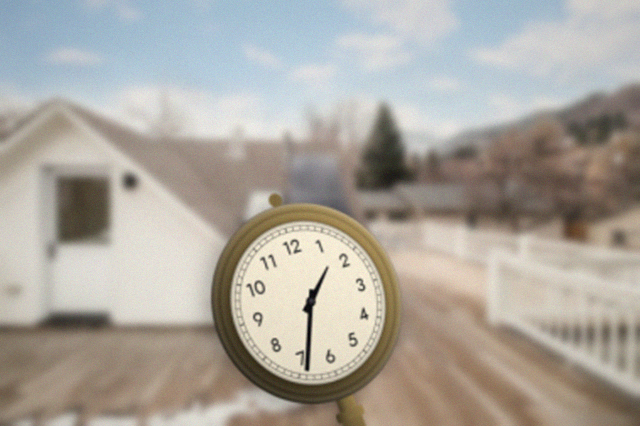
**1:34**
